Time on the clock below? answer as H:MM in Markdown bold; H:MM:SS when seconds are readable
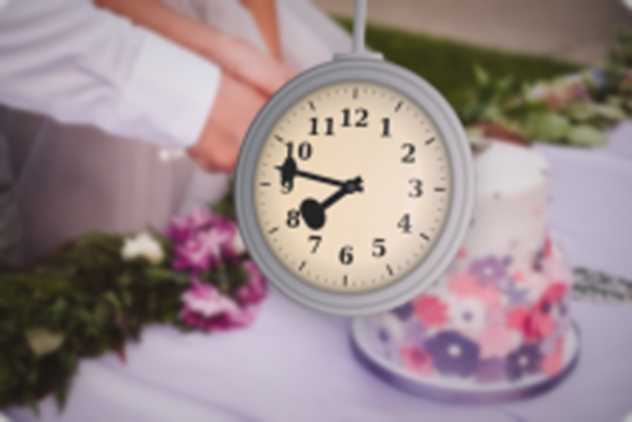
**7:47**
